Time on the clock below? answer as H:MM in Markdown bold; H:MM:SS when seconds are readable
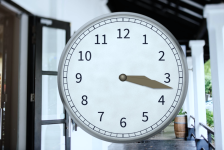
**3:17**
